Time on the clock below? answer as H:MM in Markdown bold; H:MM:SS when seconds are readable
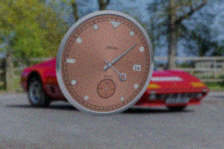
**4:08**
